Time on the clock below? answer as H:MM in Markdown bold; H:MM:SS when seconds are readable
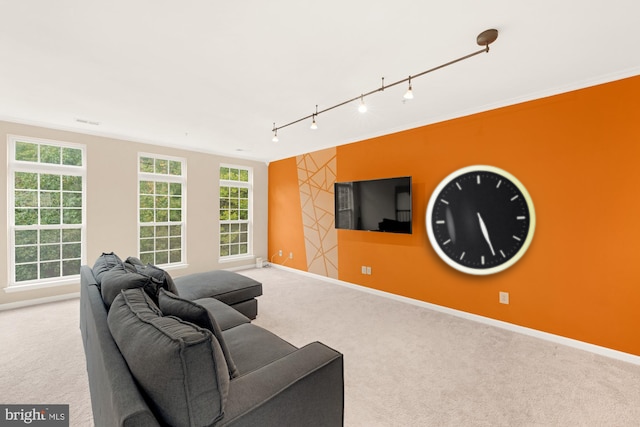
**5:27**
